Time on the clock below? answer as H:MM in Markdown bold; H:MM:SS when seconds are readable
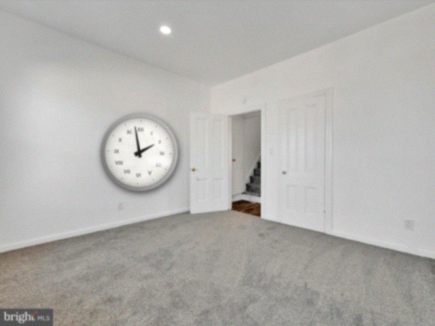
**1:58**
